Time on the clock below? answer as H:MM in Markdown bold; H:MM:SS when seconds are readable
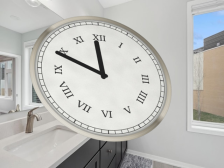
**11:49**
